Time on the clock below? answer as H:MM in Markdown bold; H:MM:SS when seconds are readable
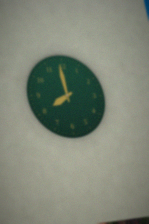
**7:59**
